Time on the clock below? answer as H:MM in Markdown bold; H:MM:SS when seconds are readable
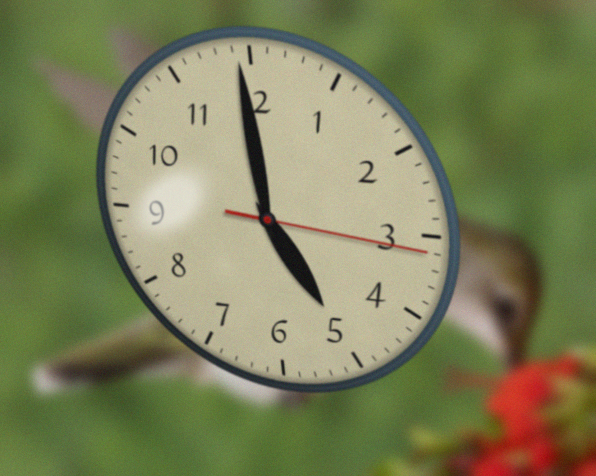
**4:59:16**
